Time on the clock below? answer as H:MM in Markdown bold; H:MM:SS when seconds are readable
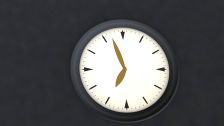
**6:57**
